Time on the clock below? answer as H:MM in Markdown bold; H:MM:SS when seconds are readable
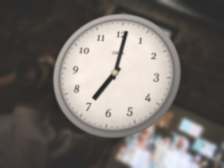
**7:01**
